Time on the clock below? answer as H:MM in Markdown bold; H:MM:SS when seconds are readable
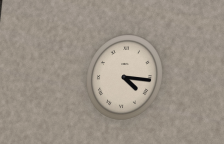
**4:16**
